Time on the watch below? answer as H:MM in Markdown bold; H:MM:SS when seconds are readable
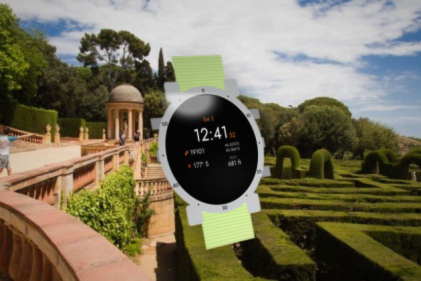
**12:41**
